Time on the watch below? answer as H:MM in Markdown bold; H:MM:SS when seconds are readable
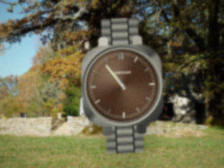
**10:54**
